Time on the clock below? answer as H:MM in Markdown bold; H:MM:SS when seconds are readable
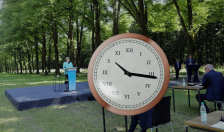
**10:16**
